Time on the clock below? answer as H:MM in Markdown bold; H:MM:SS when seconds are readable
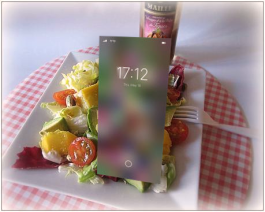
**17:12**
